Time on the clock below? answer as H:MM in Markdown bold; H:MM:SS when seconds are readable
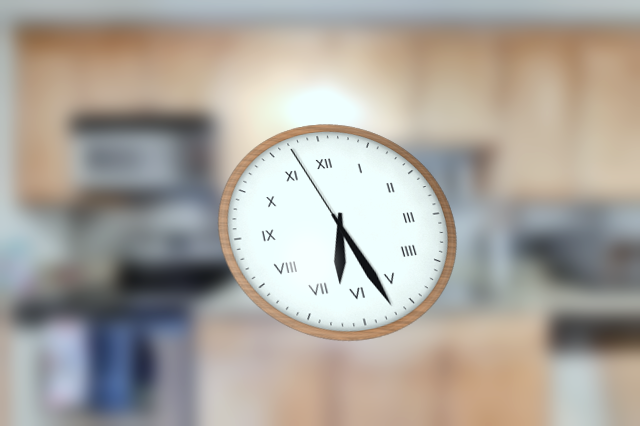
**6:26:57**
